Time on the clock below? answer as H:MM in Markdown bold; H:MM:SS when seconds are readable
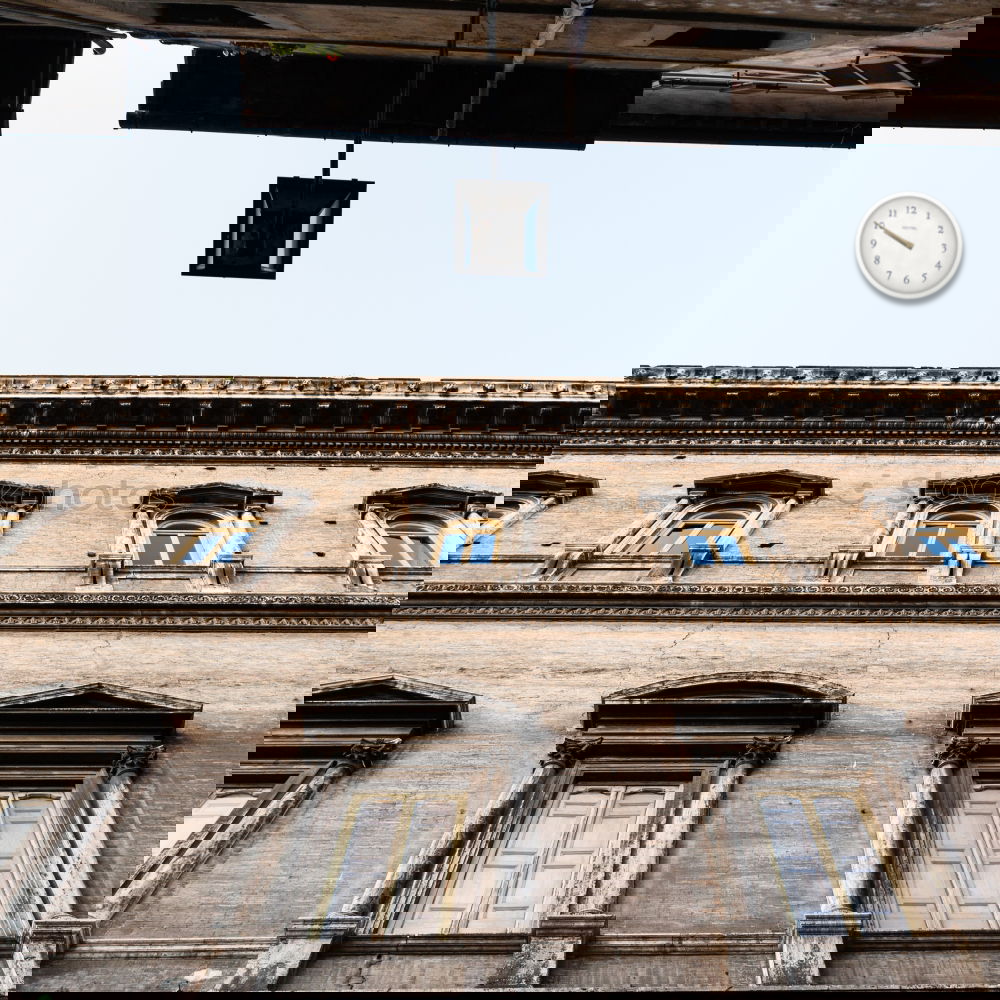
**9:50**
